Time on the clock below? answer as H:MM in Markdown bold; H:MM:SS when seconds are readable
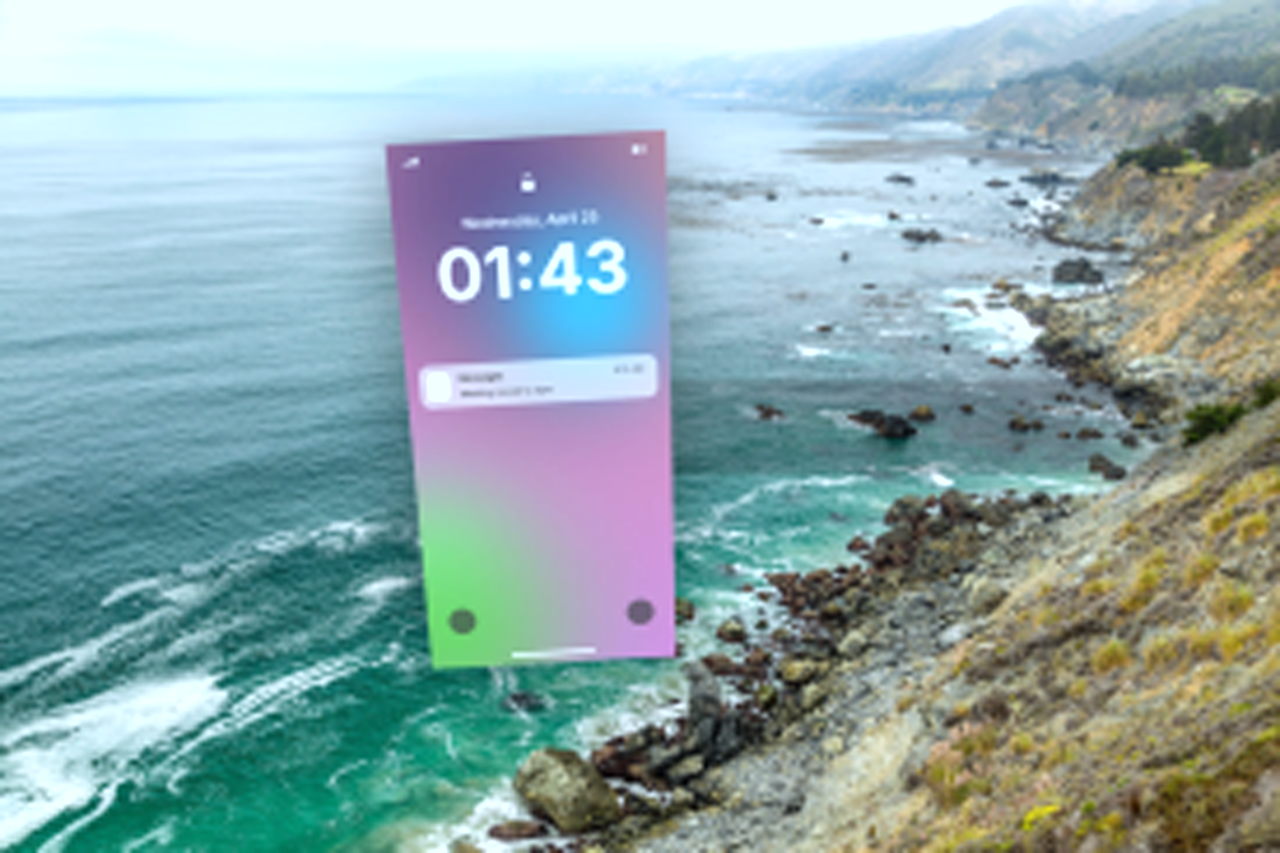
**1:43**
